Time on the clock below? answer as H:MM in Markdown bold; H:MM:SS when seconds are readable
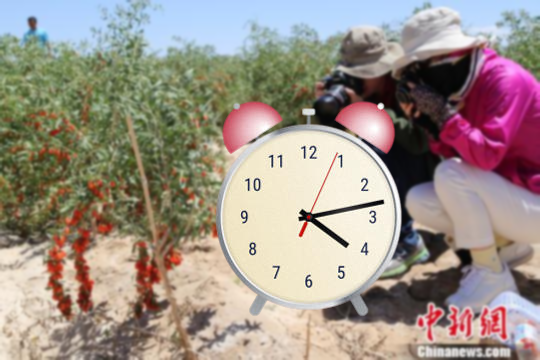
**4:13:04**
